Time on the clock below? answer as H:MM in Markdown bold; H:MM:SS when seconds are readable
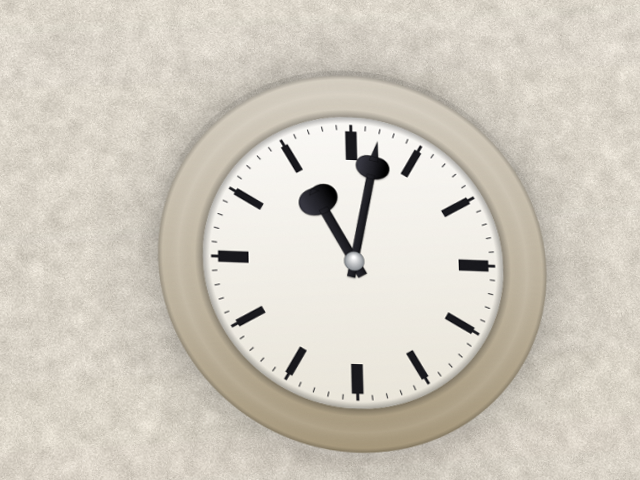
**11:02**
